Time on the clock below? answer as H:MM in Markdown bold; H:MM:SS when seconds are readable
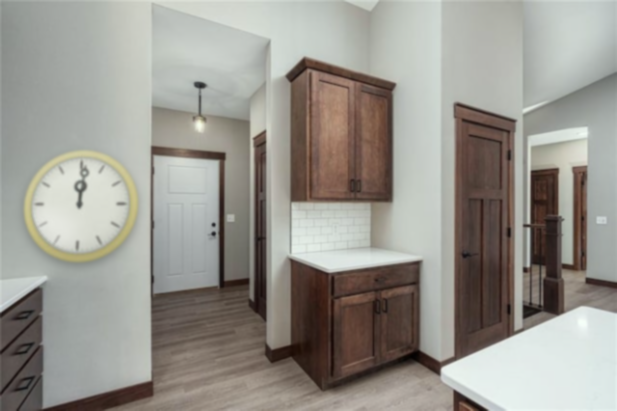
**12:01**
